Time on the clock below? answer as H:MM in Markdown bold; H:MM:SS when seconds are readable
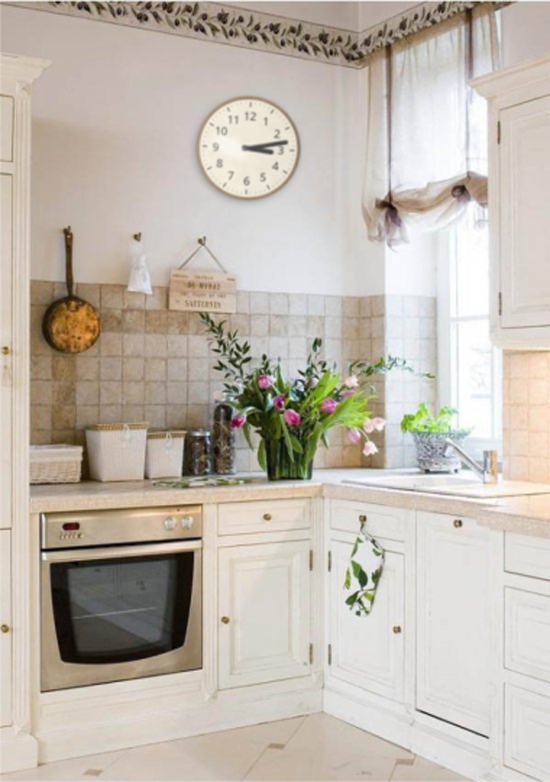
**3:13**
